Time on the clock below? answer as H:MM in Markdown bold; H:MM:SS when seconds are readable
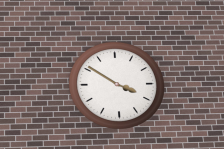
**3:51**
